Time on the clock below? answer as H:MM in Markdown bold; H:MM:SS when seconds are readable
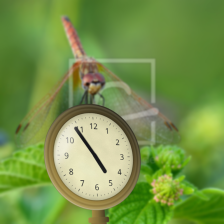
**4:54**
